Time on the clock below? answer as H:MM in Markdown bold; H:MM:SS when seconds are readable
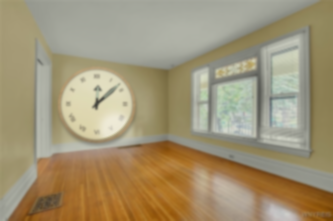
**12:08**
